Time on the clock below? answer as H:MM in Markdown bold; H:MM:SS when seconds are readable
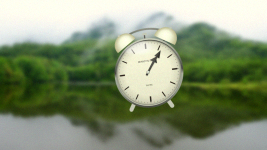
**1:06**
